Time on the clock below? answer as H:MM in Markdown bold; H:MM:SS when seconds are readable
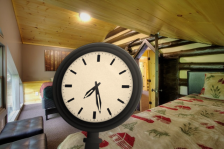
**7:28**
